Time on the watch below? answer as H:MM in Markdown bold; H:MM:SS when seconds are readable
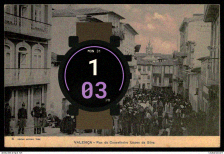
**1:03**
